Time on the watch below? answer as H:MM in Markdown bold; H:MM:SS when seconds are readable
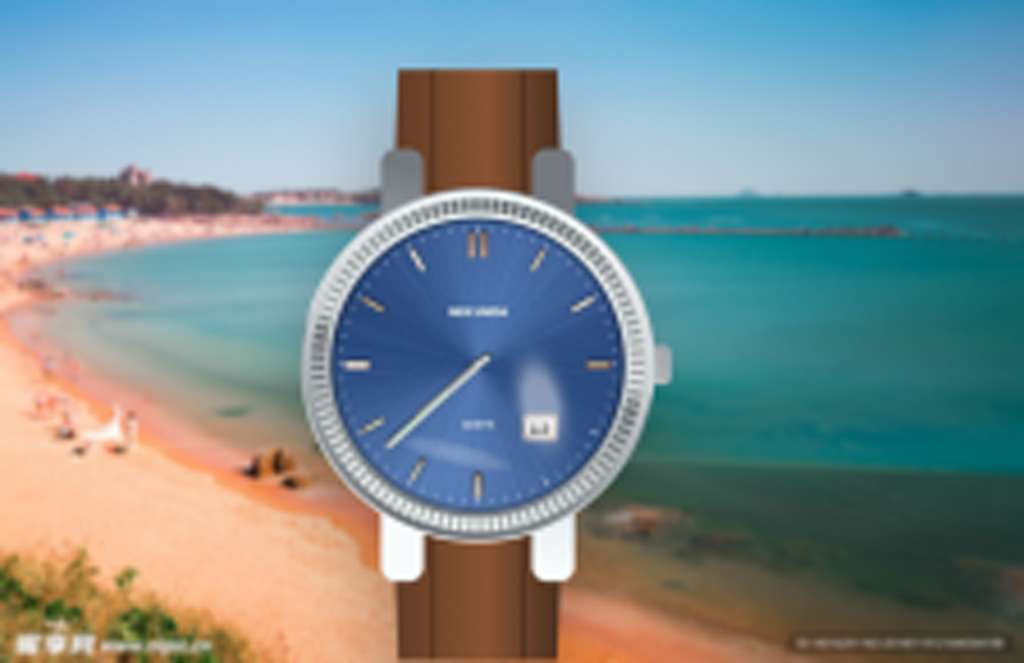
**7:38**
